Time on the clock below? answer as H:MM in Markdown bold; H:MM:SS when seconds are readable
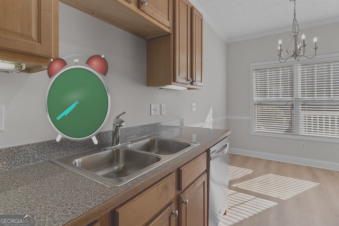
**7:39**
